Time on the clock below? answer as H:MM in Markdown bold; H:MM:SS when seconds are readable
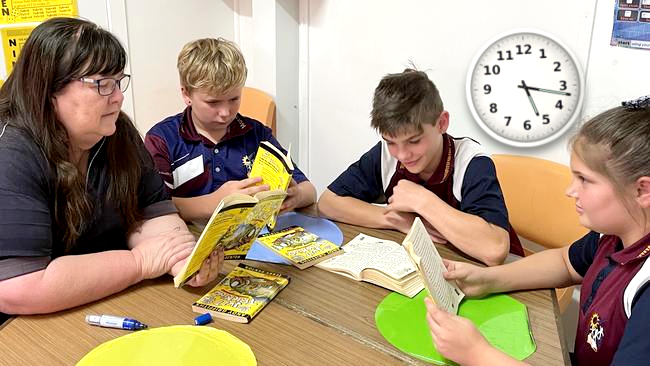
**5:17**
